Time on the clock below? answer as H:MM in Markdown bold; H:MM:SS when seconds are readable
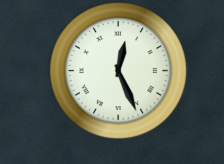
**12:26**
